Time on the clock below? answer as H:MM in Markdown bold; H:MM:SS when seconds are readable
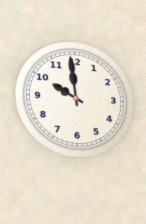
**9:59**
